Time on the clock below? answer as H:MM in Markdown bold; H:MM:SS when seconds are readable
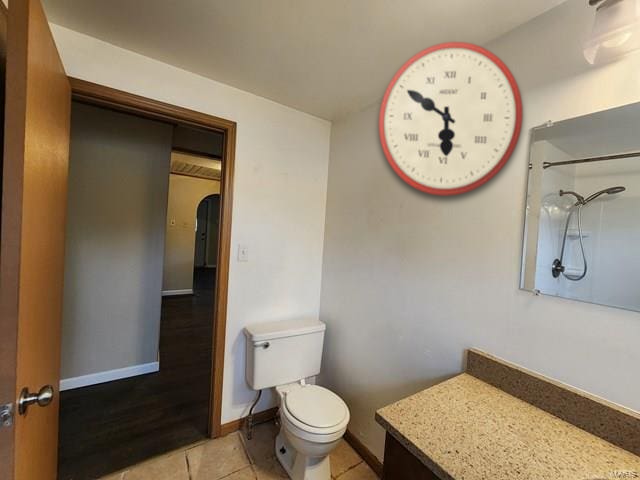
**5:50**
